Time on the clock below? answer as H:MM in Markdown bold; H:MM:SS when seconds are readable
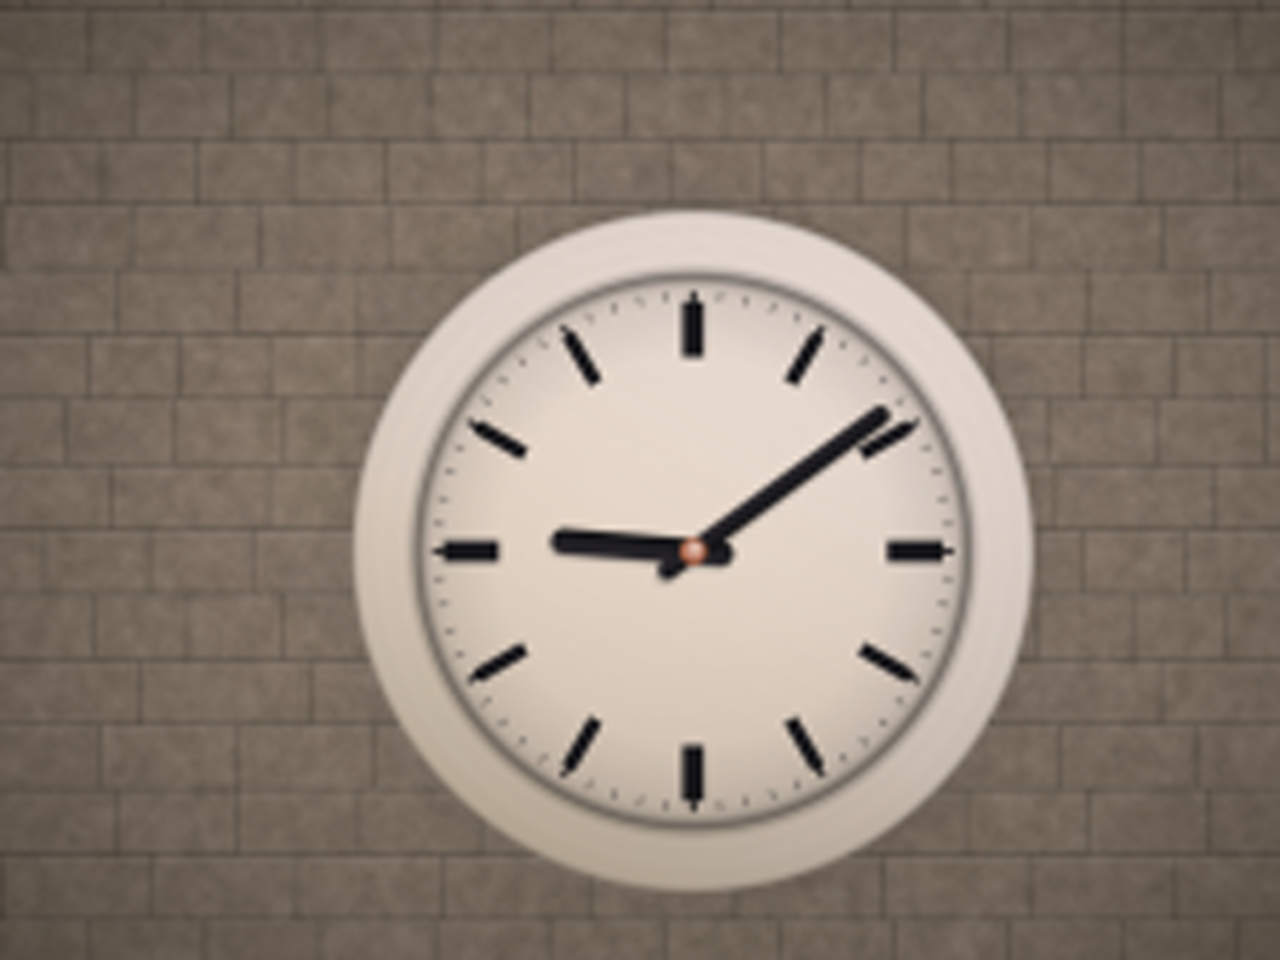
**9:09**
